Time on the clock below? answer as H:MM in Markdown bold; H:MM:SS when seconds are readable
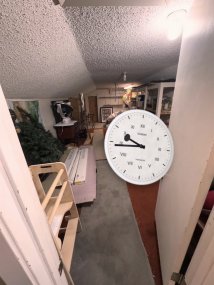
**9:44**
